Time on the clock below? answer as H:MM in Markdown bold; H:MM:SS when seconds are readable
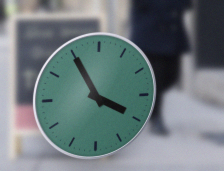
**3:55**
